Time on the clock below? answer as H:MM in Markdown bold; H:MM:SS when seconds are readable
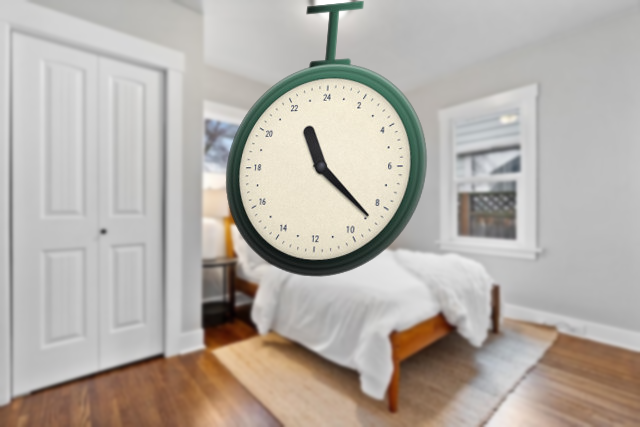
**22:22**
